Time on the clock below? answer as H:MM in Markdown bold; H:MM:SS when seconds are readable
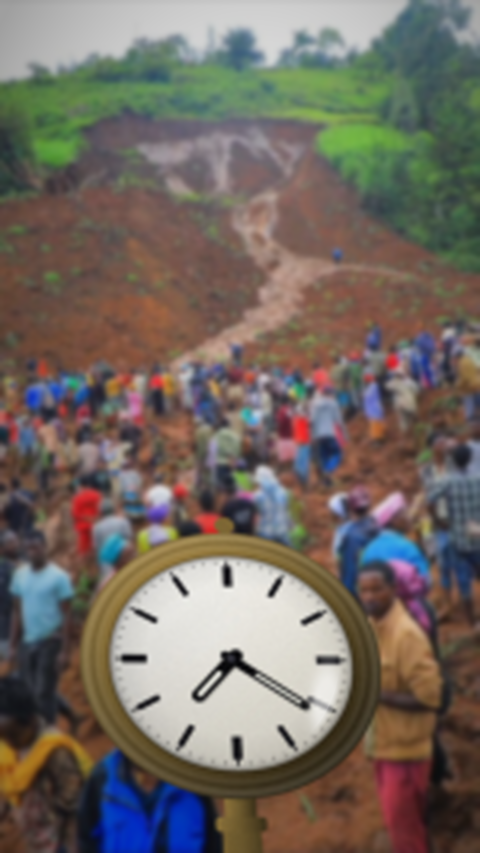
**7:21**
